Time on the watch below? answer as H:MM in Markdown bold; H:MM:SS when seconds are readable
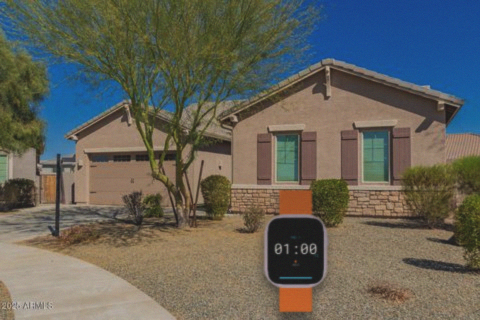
**1:00**
